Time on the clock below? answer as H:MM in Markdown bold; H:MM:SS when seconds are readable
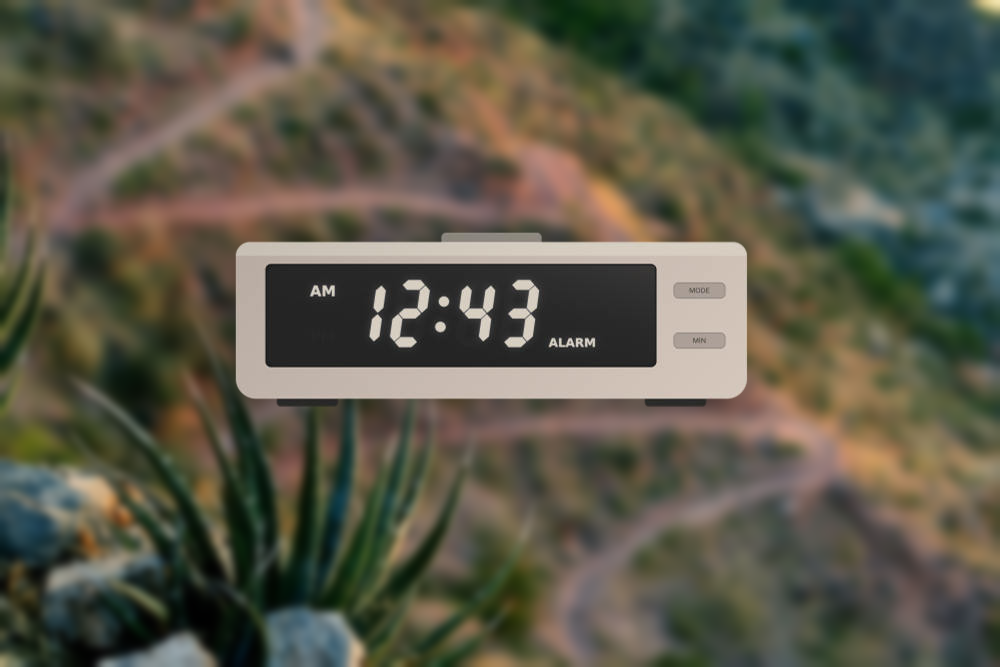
**12:43**
